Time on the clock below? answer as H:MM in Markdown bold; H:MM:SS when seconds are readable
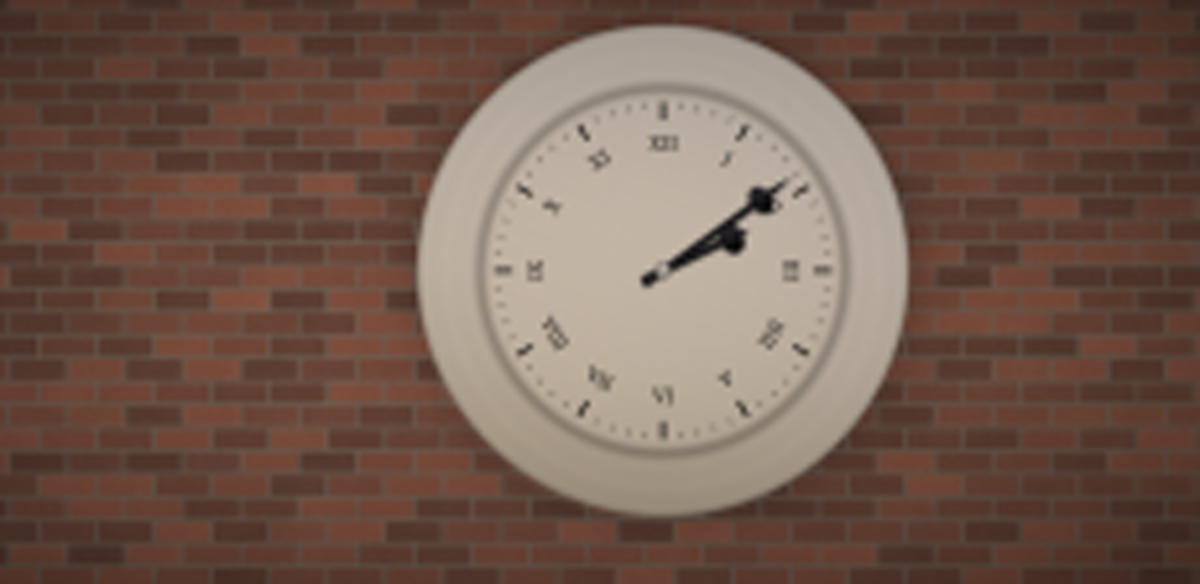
**2:09**
